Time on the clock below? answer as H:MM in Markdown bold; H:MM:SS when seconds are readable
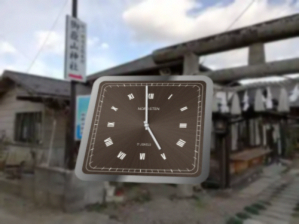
**4:59**
